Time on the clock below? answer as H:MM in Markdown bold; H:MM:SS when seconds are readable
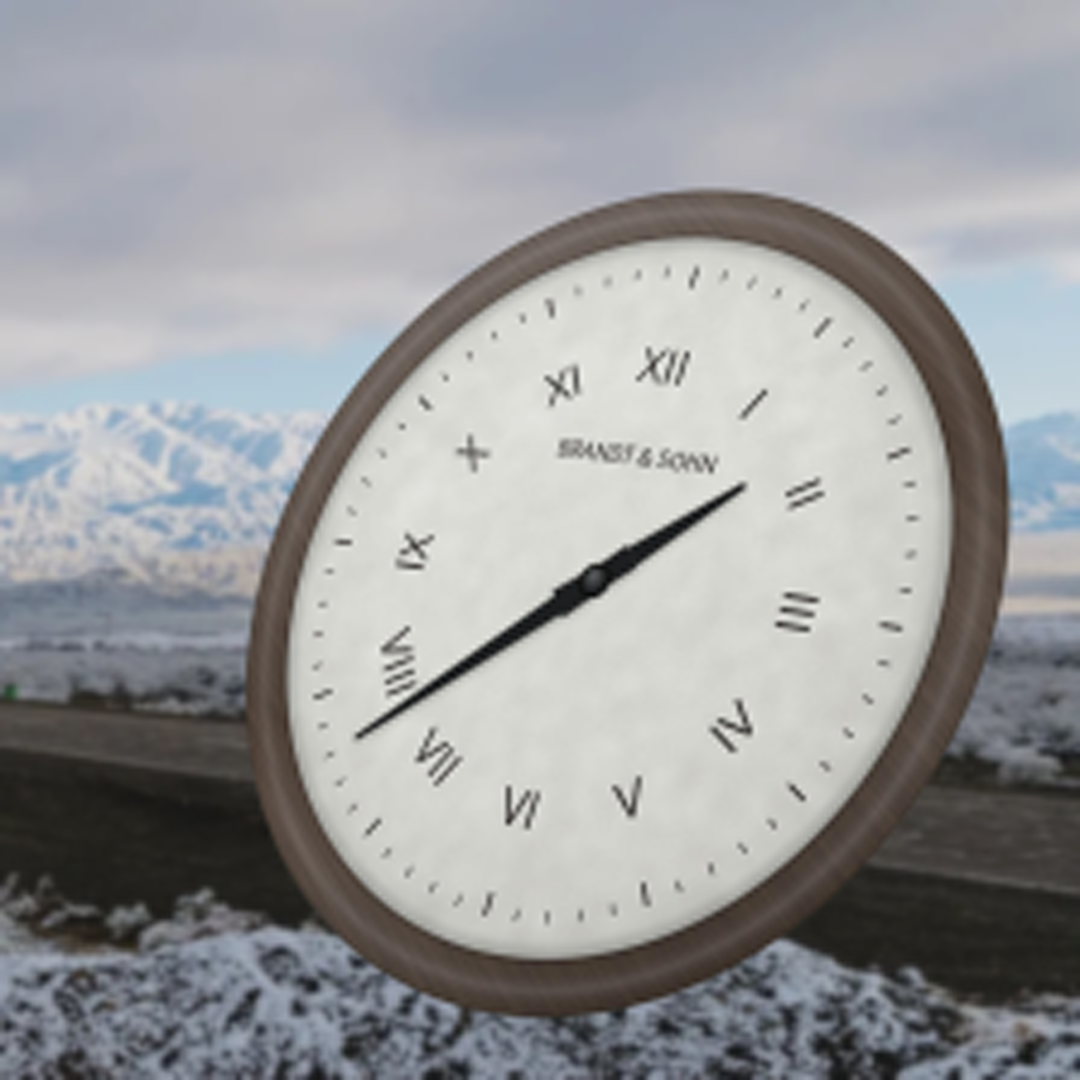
**1:38**
